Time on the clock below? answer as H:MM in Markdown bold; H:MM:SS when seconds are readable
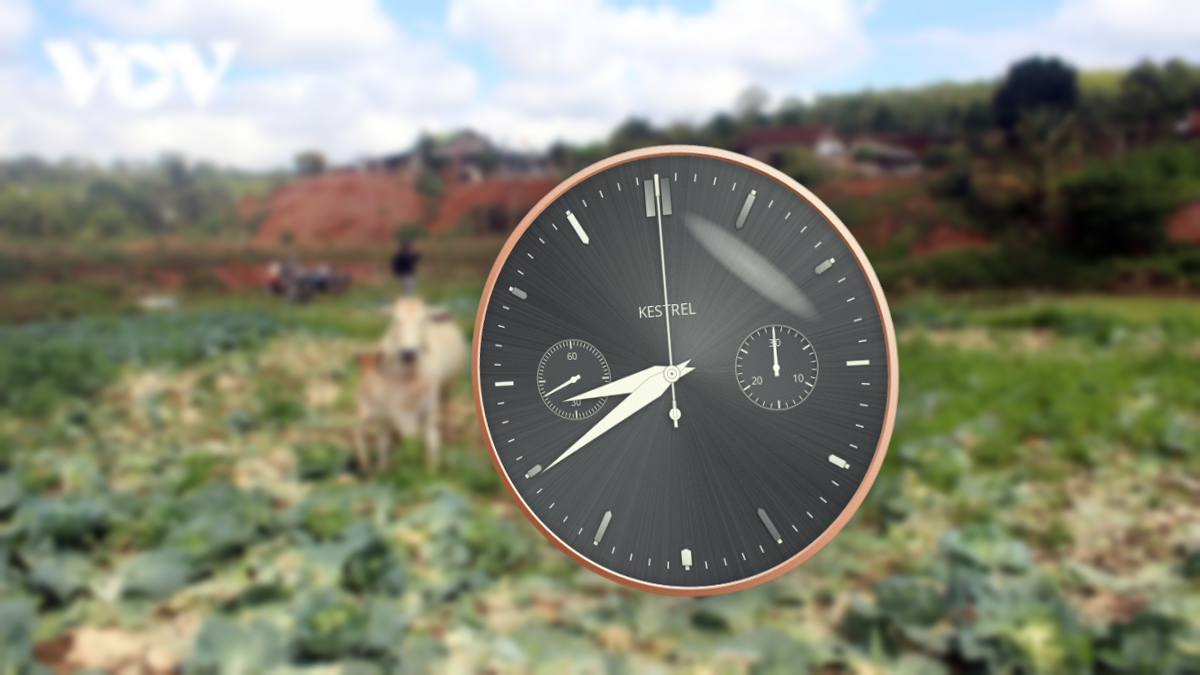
**8:39:41**
